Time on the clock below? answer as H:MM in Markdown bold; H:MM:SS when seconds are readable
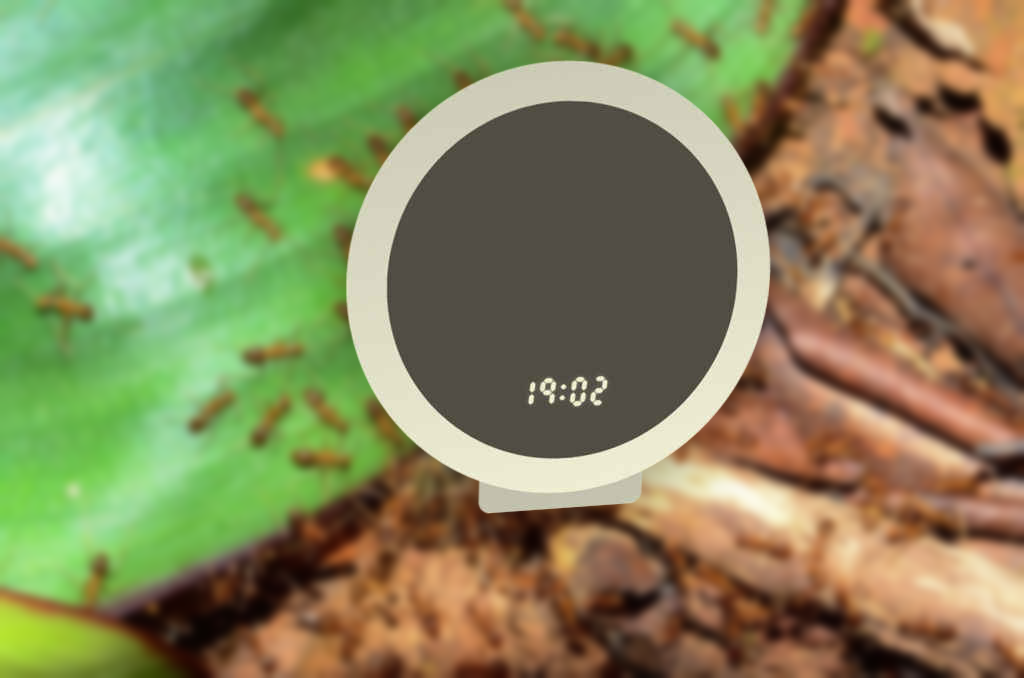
**19:02**
